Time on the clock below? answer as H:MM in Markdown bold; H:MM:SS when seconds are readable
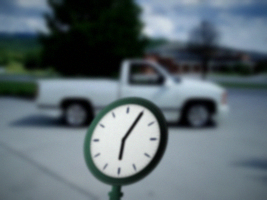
**6:05**
